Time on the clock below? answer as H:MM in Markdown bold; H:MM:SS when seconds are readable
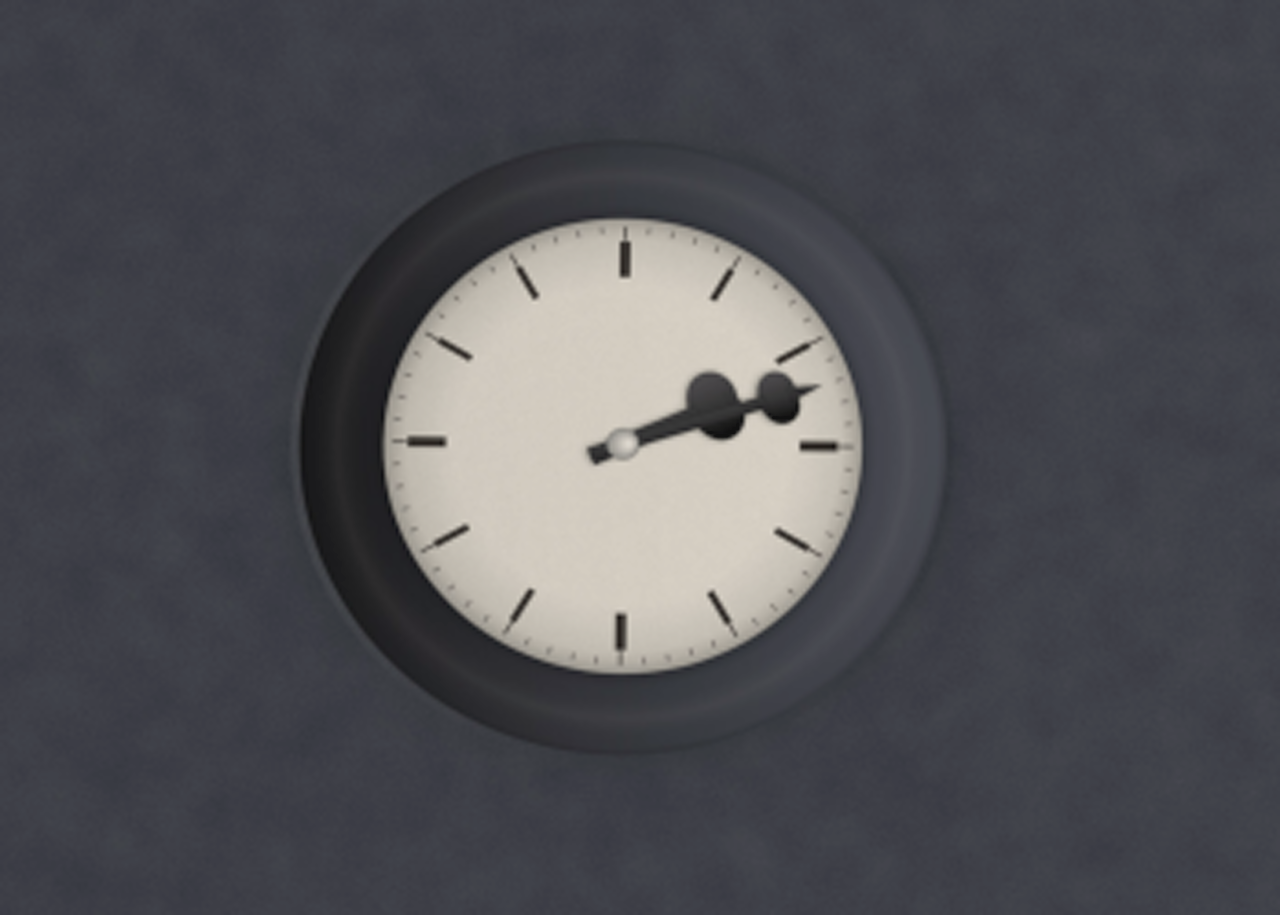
**2:12**
